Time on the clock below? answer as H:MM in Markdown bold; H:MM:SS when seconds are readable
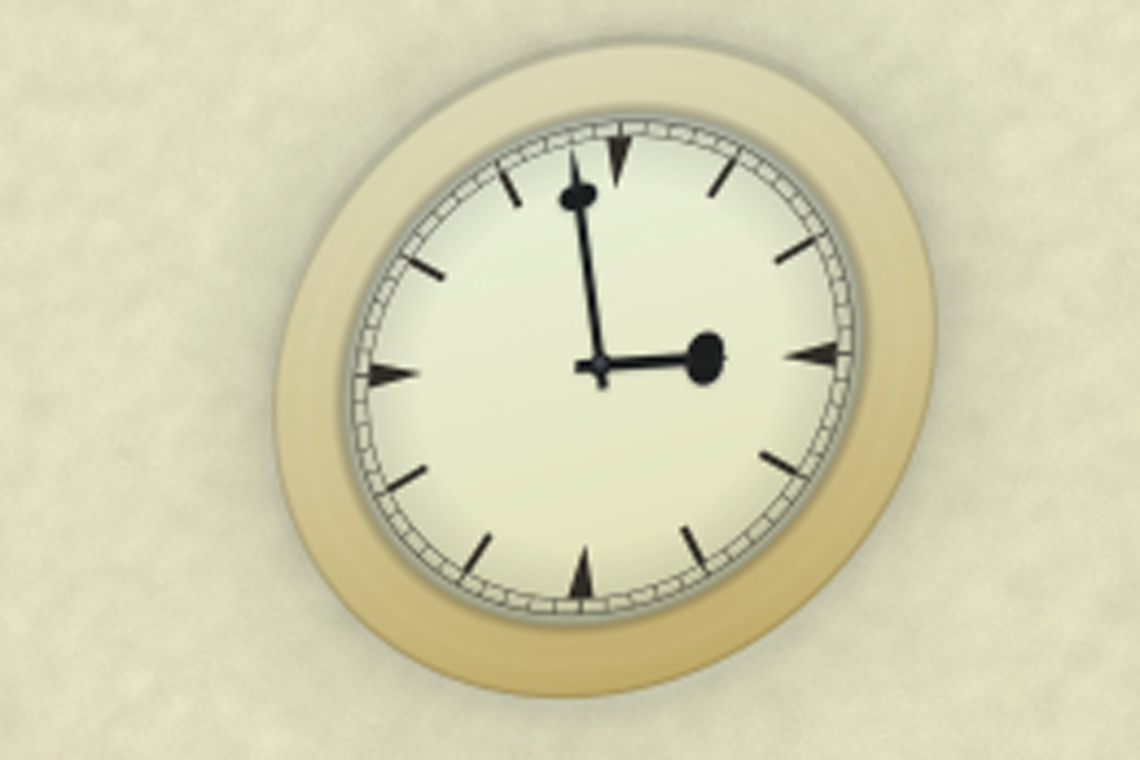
**2:58**
